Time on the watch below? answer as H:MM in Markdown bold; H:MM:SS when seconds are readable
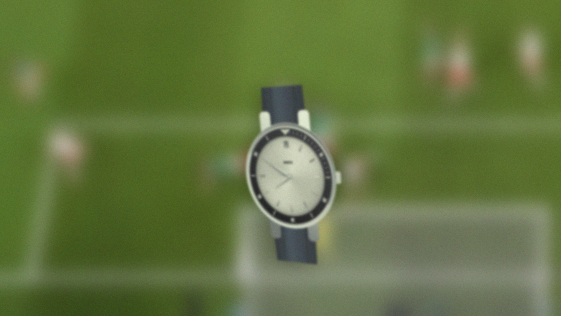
**7:50**
